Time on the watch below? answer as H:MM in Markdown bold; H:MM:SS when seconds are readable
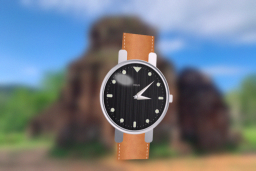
**3:08**
